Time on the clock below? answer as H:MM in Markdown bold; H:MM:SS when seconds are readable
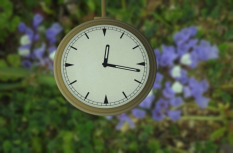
**12:17**
